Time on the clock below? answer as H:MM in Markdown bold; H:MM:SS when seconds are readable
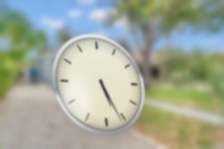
**5:26**
